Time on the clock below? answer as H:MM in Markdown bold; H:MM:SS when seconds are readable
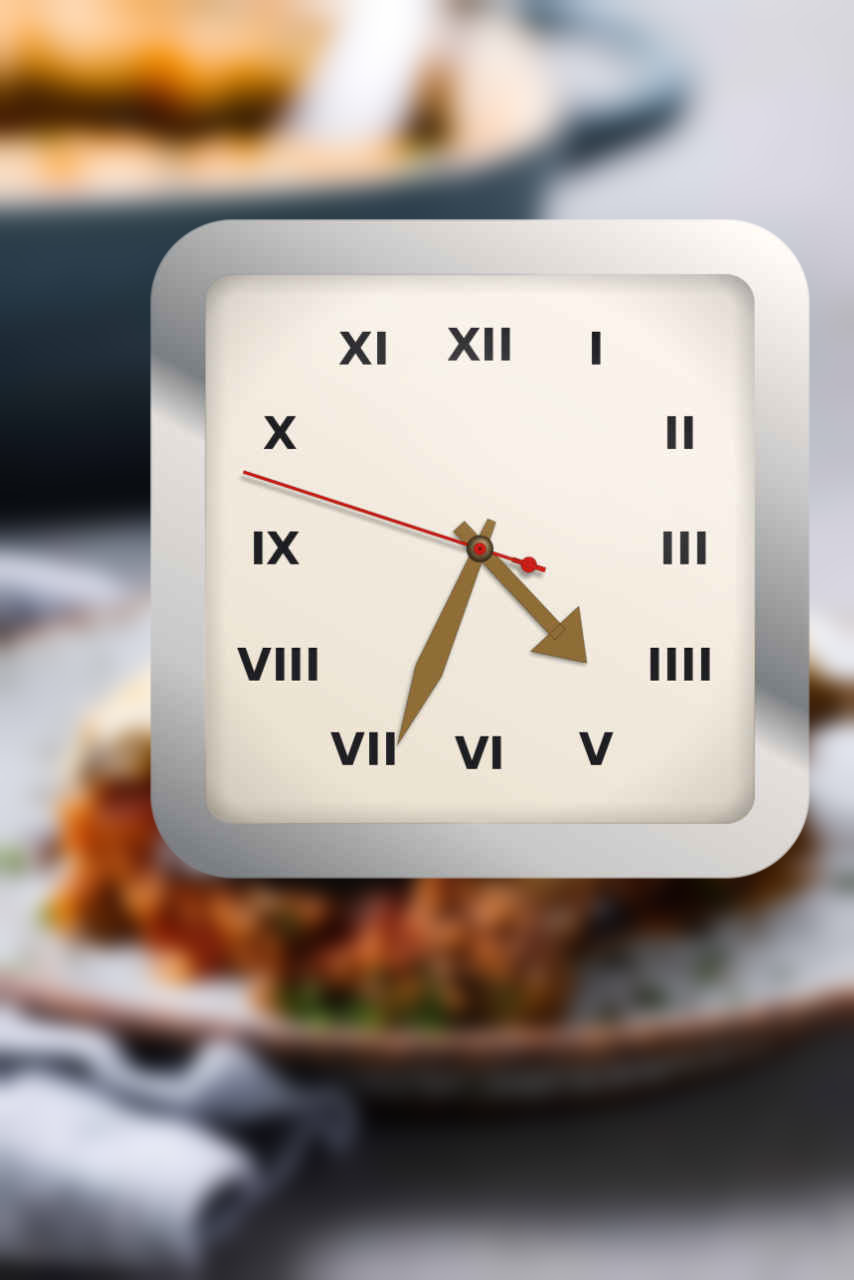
**4:33:48**
